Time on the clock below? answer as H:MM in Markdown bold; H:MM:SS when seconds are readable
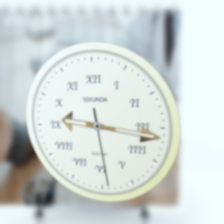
**9:16:29**
